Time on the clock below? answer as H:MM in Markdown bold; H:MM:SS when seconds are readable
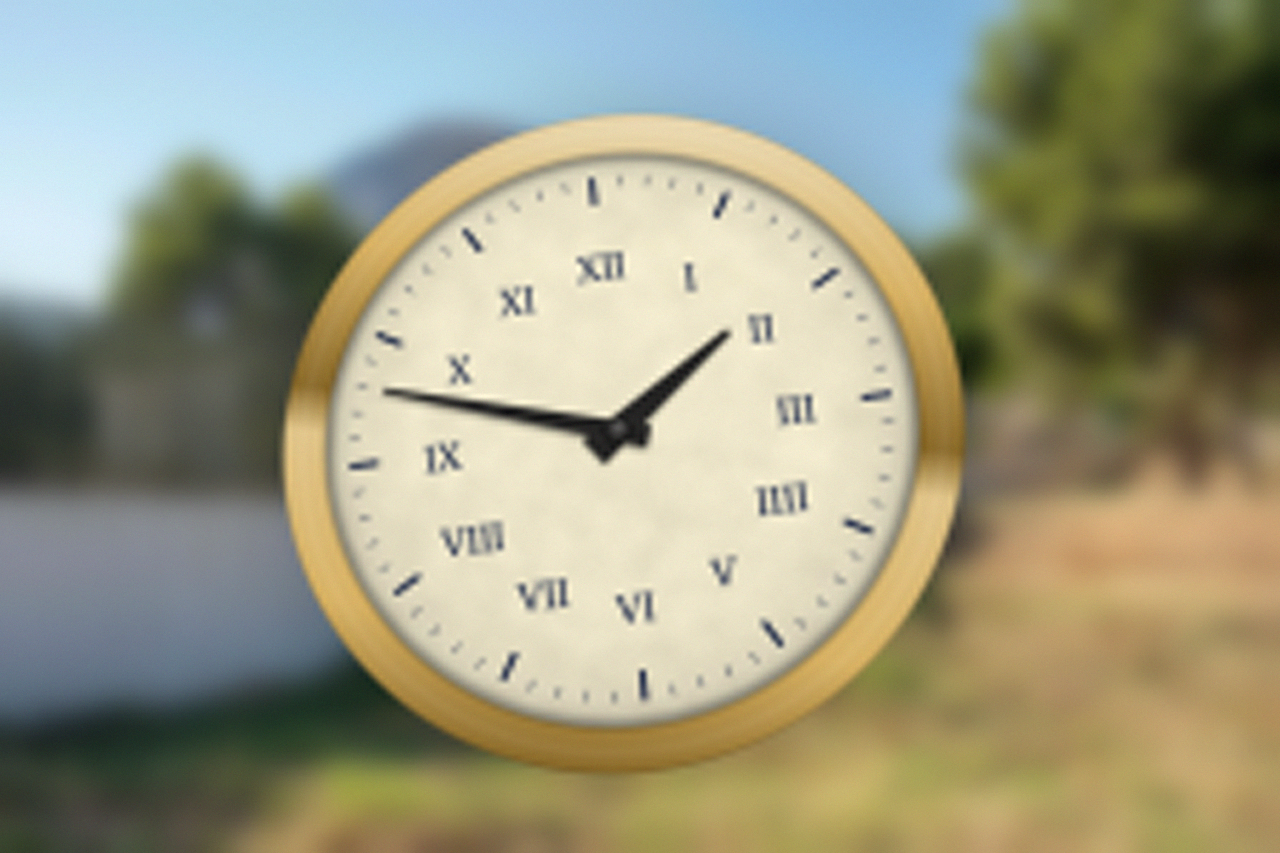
**1:48**
